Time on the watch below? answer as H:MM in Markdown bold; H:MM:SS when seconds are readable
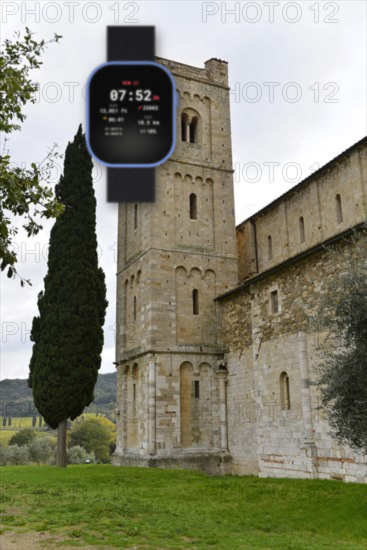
**7:52**
